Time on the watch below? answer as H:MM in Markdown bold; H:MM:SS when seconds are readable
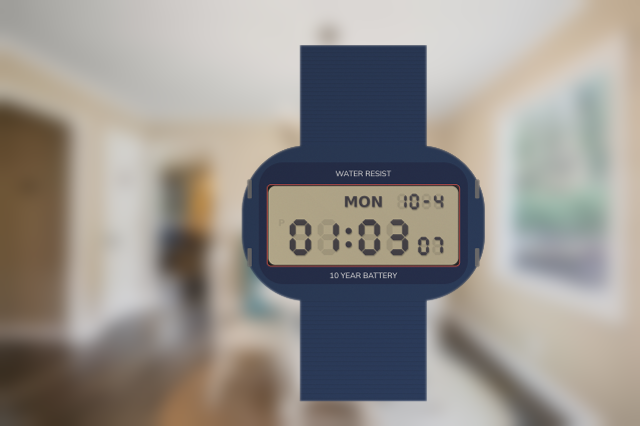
**1:03:07**
